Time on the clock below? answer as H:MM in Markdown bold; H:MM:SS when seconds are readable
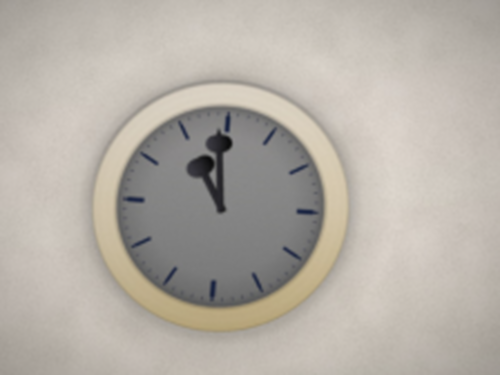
**10:59**
